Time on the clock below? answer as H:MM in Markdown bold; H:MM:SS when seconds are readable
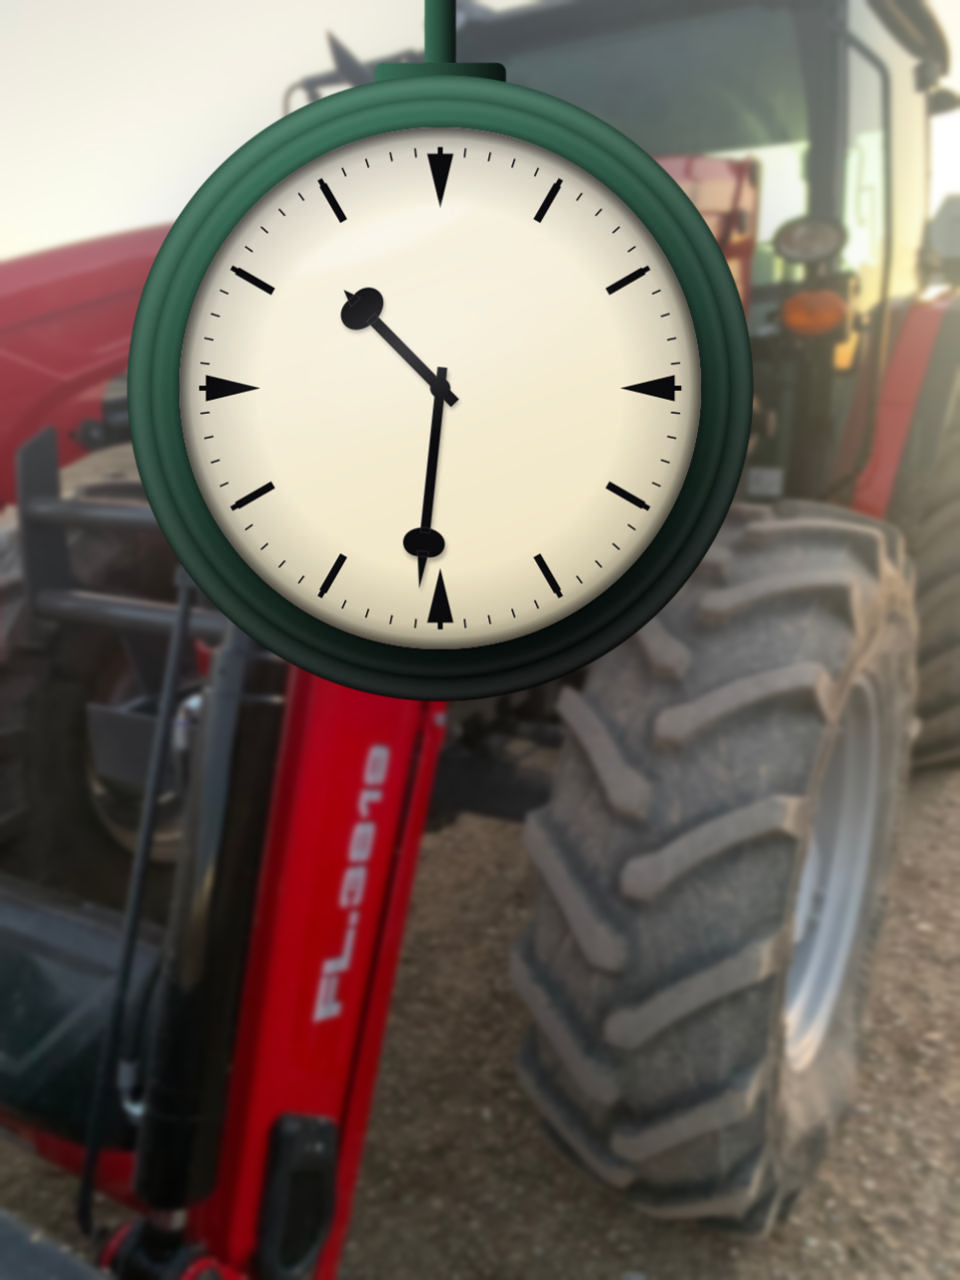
**10:31**
